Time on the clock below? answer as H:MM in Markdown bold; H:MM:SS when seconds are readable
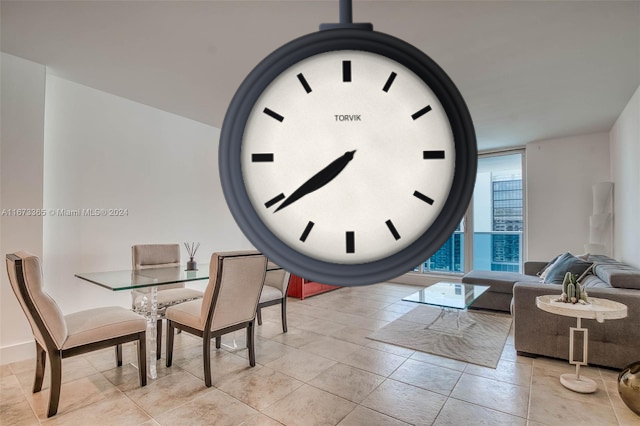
**7:39**
